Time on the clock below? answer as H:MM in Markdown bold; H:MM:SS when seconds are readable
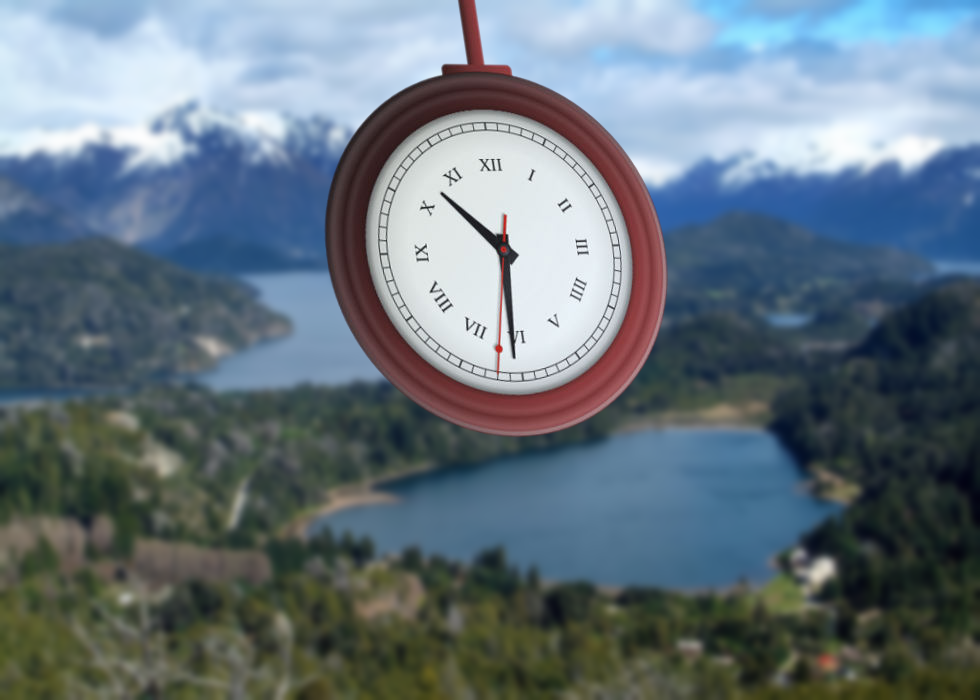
**10:30:32**
